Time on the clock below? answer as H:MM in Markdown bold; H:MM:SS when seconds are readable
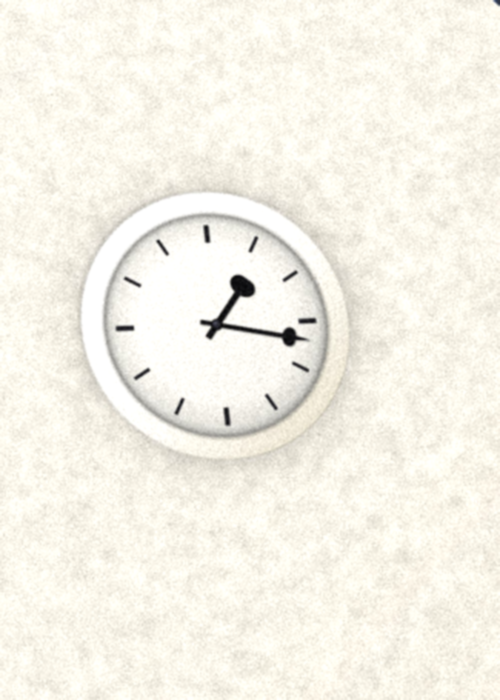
**1:17**
